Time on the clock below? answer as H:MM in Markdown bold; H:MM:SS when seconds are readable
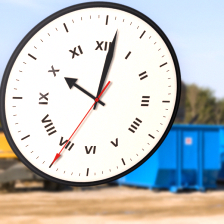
**10:01:35**
